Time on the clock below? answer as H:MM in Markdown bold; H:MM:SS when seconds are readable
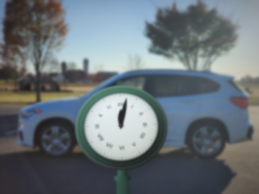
**12:02**
